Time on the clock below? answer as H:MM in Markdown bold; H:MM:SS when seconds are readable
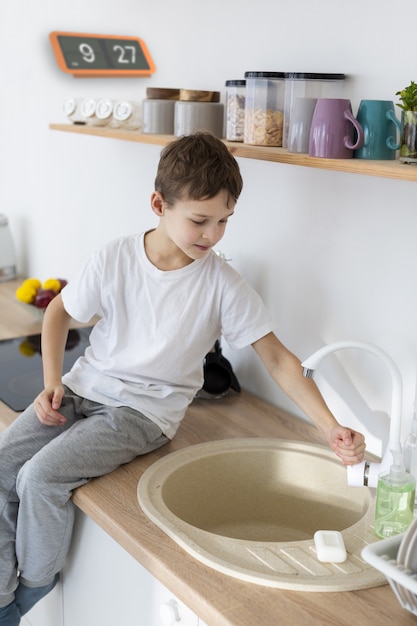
**9:27**
